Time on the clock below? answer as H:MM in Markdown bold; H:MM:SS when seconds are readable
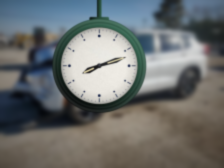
**8:12**
